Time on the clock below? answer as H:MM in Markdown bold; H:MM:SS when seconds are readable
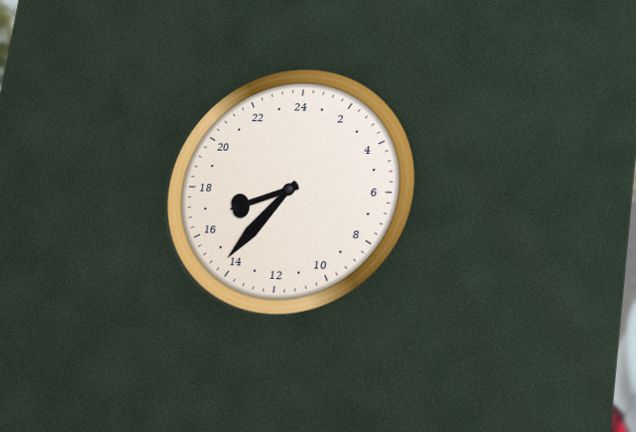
**16:36**
